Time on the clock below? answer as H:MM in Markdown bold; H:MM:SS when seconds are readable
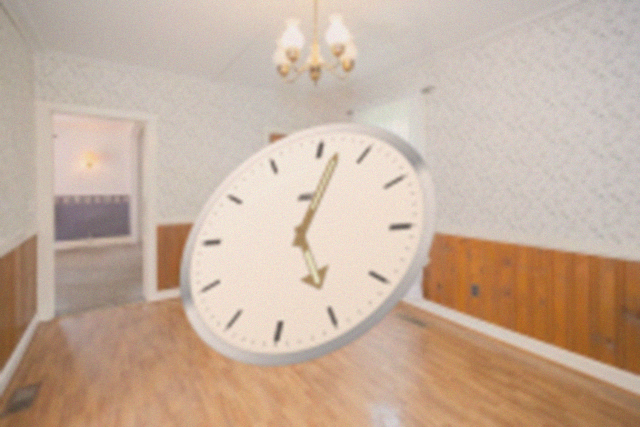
**5:02**
